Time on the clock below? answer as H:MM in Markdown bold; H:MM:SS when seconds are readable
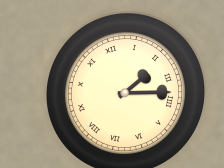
**2:18**
